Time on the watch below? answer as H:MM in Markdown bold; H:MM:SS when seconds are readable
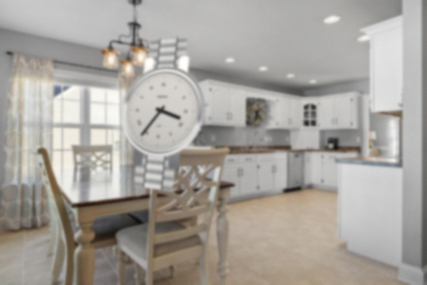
**3:36**
